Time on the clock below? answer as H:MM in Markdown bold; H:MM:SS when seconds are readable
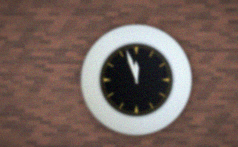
**11:57**
